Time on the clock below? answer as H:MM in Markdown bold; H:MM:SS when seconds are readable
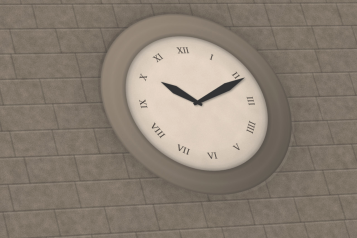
**10:11**
